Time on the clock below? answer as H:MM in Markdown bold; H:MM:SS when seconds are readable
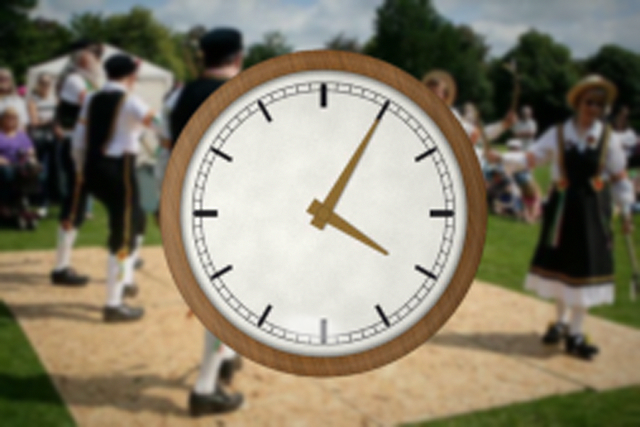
**4:05**
